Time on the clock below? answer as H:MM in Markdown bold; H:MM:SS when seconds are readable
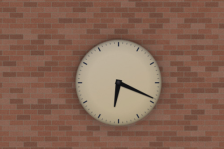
**6:19**
